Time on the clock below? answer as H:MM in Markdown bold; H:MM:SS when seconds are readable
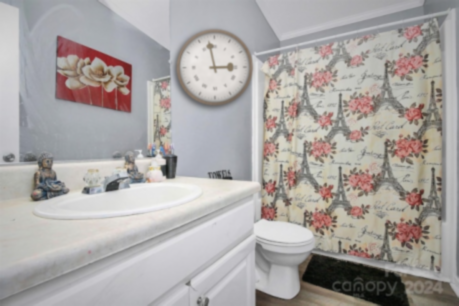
**2:58**
